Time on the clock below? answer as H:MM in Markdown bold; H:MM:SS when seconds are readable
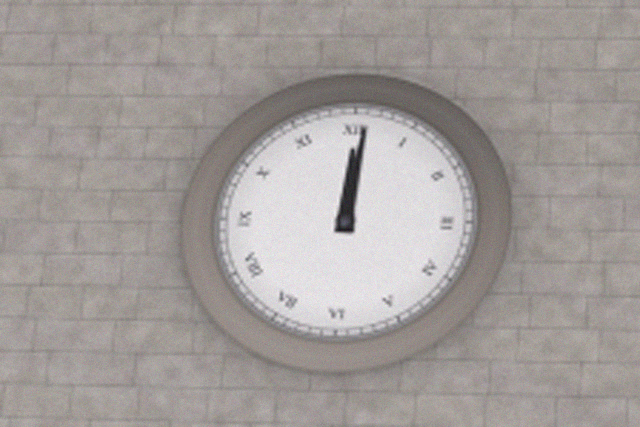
**12:01**
